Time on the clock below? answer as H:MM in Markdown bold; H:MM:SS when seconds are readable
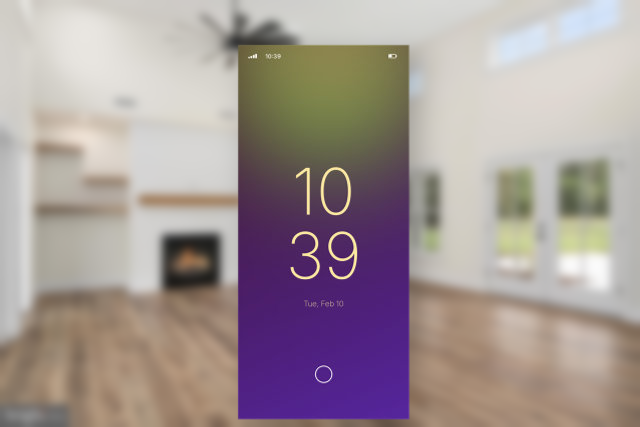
**10:39**
